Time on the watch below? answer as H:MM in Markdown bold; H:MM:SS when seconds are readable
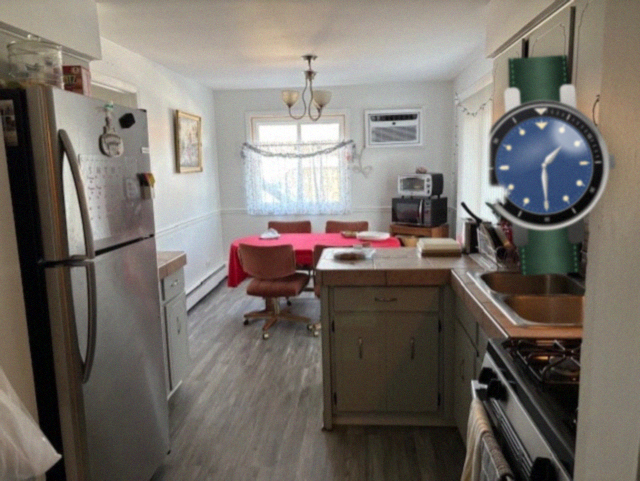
**1:30**
